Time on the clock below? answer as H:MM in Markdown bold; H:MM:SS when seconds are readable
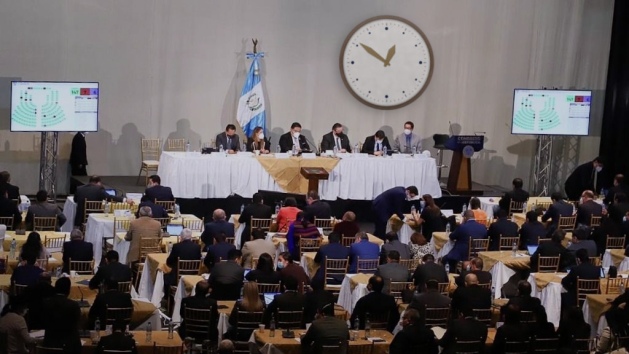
**12:51**
